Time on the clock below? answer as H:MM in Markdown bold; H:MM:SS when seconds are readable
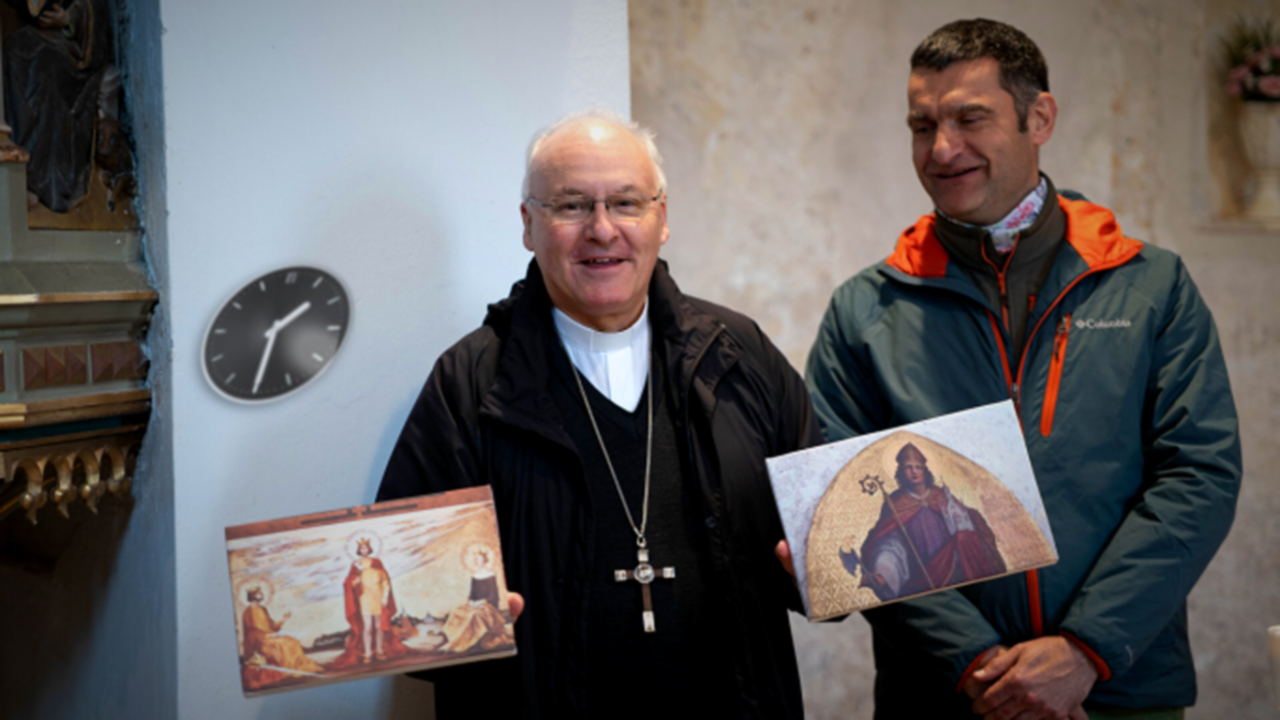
**1:30**
